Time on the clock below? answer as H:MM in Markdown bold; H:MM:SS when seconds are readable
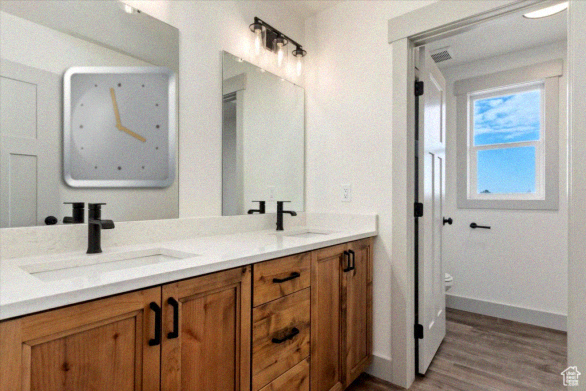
**3:58**
